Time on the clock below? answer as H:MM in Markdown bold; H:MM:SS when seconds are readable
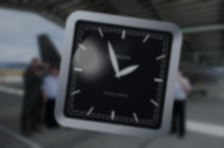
**1:56**
